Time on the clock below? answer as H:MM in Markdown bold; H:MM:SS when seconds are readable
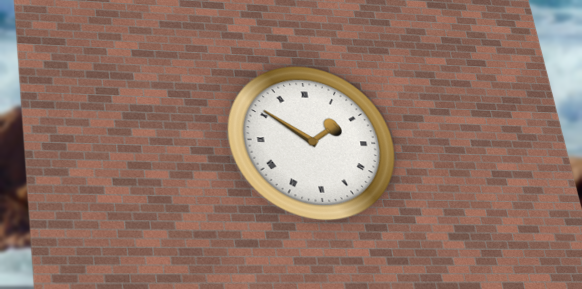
**1:51**
